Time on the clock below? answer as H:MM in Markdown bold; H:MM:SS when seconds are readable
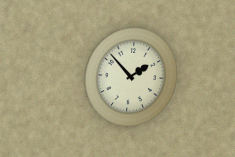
**1:52**
